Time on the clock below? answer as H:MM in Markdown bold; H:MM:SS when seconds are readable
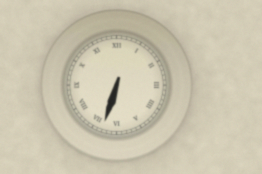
**6:33**
